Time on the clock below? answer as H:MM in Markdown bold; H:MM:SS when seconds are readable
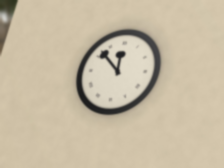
**11:52**
